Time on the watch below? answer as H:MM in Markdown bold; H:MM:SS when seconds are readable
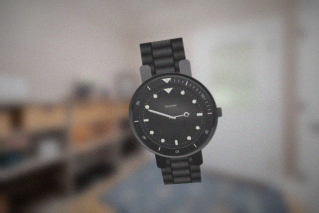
**2:49**
